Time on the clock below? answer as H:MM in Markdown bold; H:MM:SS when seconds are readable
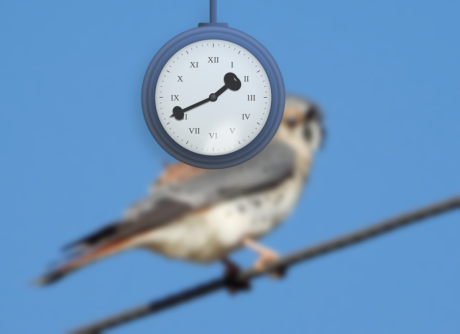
**1:41**
